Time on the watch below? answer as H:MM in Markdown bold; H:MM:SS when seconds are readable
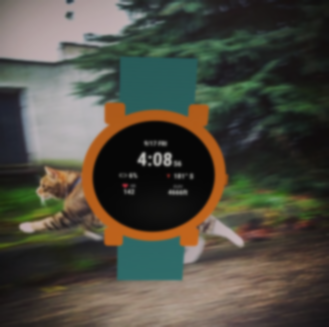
**4:08**
